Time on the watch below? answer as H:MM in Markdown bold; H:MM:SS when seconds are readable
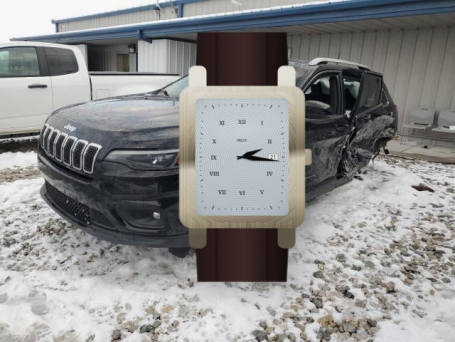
**2:16**
